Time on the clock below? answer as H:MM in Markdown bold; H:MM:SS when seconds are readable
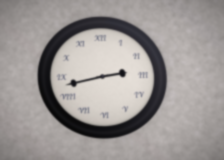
**2:43**
